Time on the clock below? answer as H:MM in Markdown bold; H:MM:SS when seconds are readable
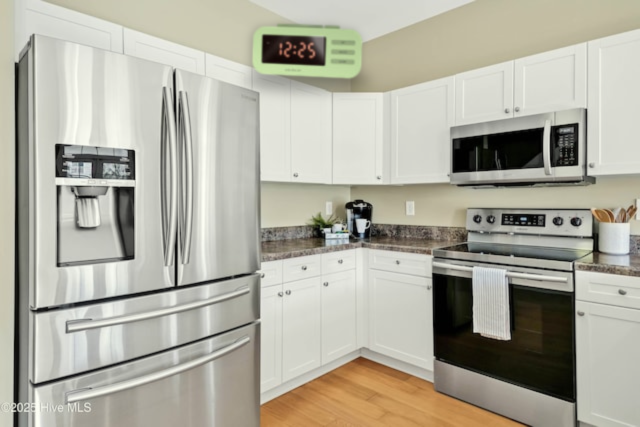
**12:25**
